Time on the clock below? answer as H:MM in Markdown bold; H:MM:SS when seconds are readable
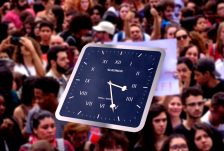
**3:26**
